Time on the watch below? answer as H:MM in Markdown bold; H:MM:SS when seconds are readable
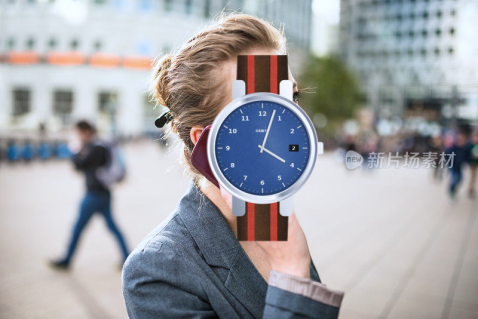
**4:03**
